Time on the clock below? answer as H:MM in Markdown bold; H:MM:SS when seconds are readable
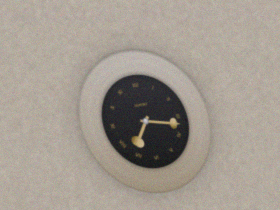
**7:17**
